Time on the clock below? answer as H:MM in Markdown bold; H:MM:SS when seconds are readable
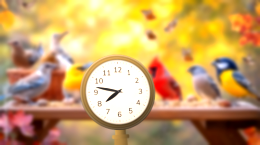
**7:47**
